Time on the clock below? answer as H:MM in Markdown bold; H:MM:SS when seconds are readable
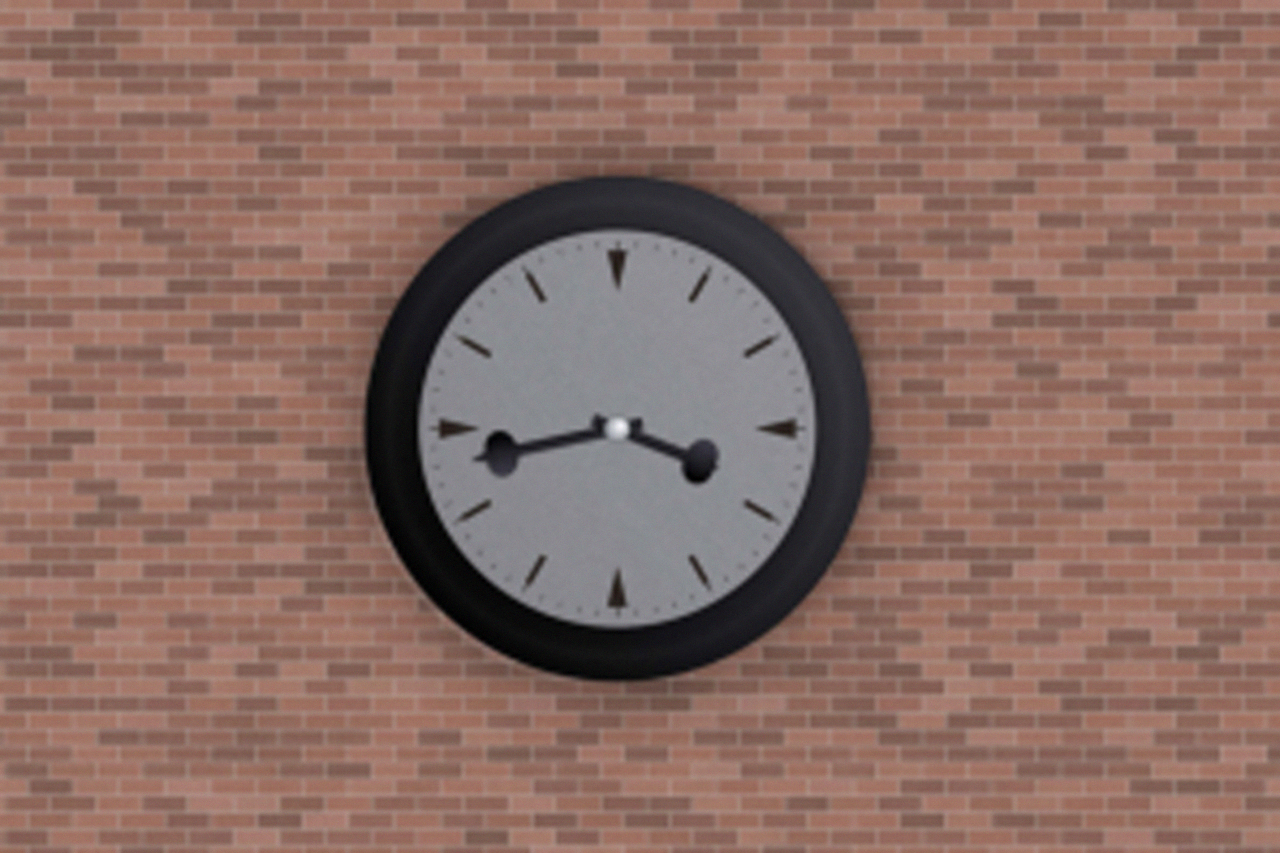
**3:43**
